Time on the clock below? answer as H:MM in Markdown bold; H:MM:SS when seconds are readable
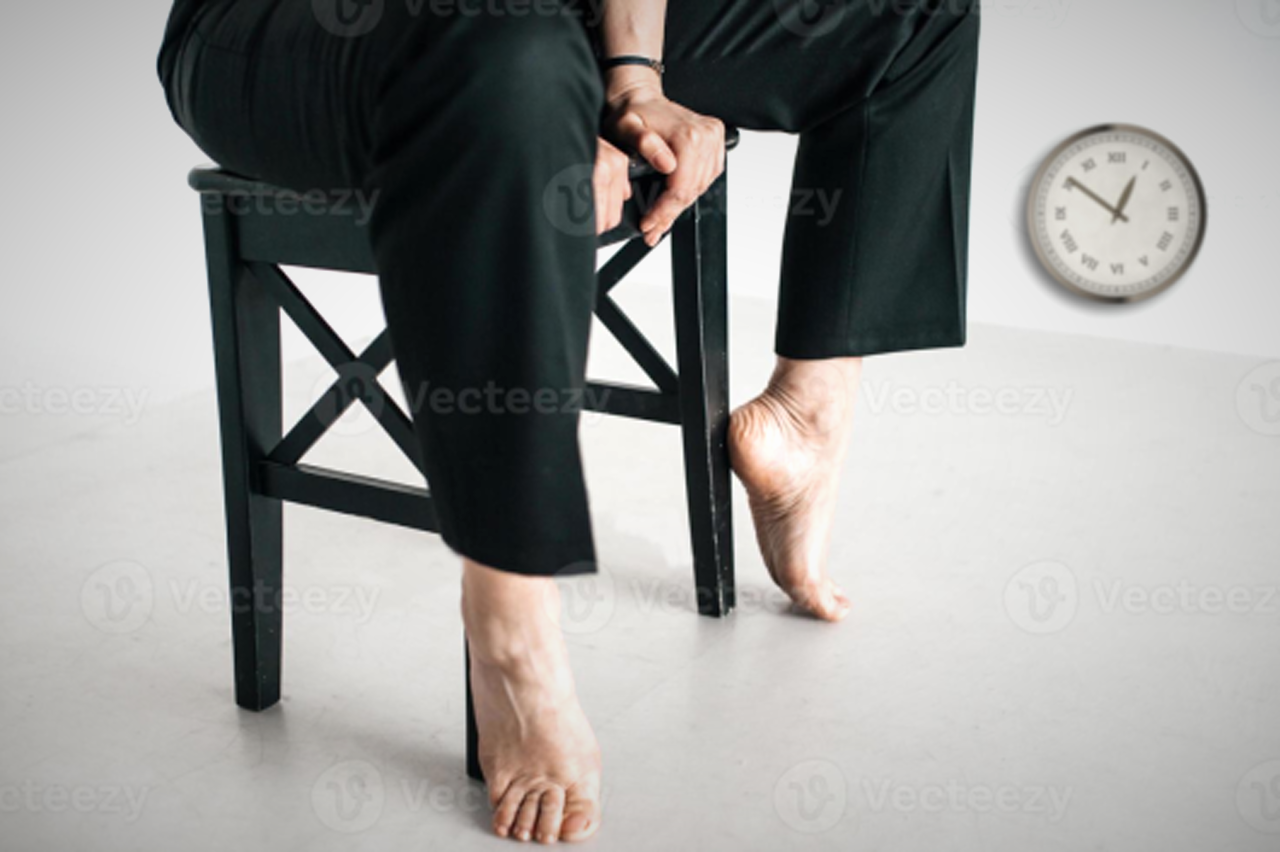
**12:51**
